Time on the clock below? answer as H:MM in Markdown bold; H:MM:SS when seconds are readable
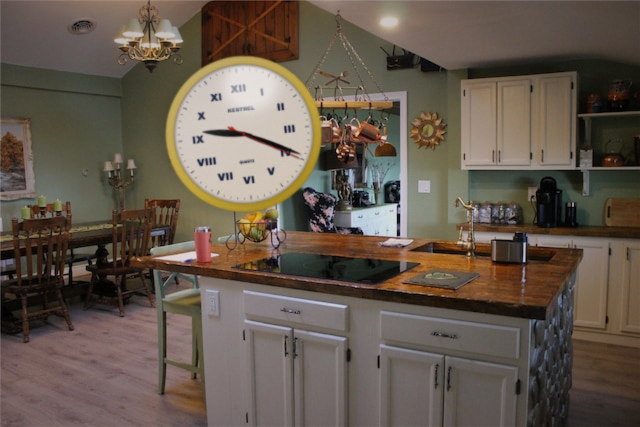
**9:19:20**
